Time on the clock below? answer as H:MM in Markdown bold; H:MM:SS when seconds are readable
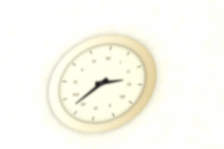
**2:37**
